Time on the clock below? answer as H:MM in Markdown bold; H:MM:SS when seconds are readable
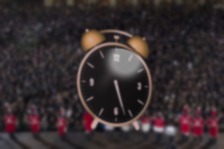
**5:27**
